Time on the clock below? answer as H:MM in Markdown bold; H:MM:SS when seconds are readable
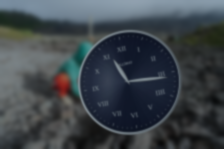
**11:16**
